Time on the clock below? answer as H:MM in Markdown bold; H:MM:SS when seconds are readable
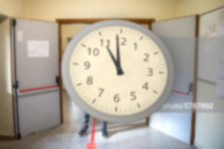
**10:59**
